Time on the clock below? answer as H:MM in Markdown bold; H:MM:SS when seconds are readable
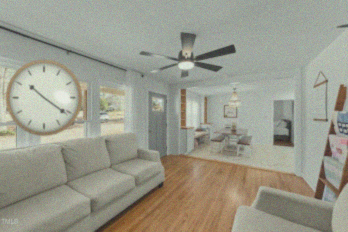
**10:21**
